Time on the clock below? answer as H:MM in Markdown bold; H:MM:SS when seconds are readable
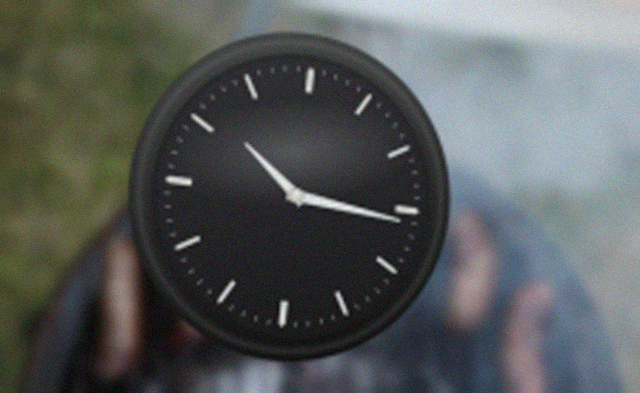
**10:16**
